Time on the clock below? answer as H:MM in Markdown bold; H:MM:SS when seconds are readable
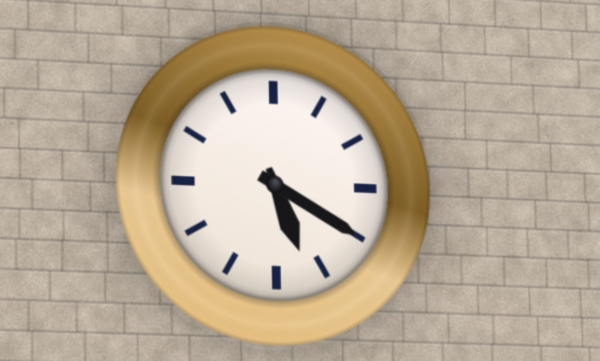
**5:20**
